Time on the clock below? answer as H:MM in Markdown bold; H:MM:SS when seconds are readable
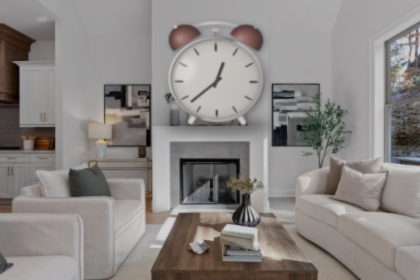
**12:38**
